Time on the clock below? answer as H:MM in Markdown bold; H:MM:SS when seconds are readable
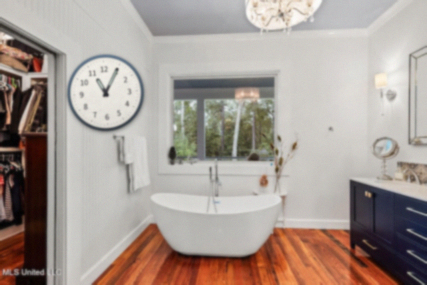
**11:05**
